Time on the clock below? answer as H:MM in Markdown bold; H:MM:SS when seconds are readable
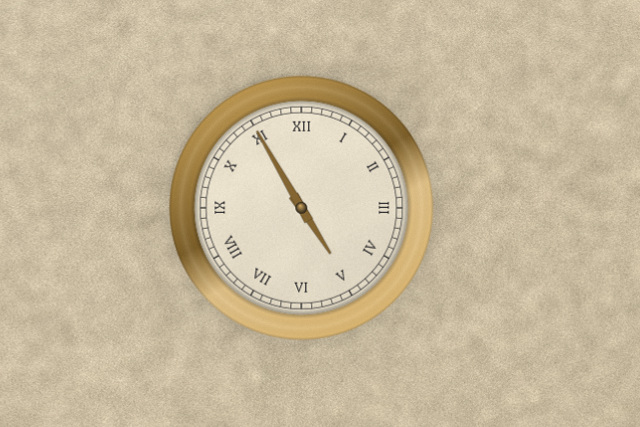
**4:55**
